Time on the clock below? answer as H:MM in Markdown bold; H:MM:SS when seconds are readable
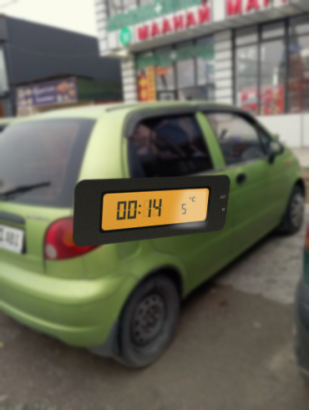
**0:14**
